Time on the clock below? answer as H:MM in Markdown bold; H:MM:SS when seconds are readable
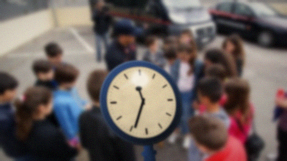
**11:34**
